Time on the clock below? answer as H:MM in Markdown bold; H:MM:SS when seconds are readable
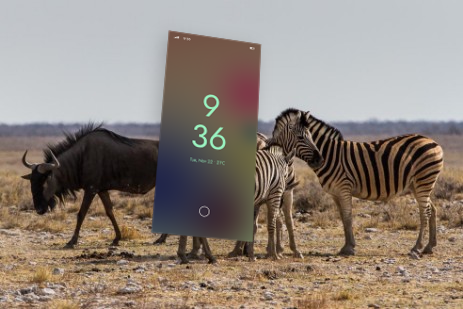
**9:36**
